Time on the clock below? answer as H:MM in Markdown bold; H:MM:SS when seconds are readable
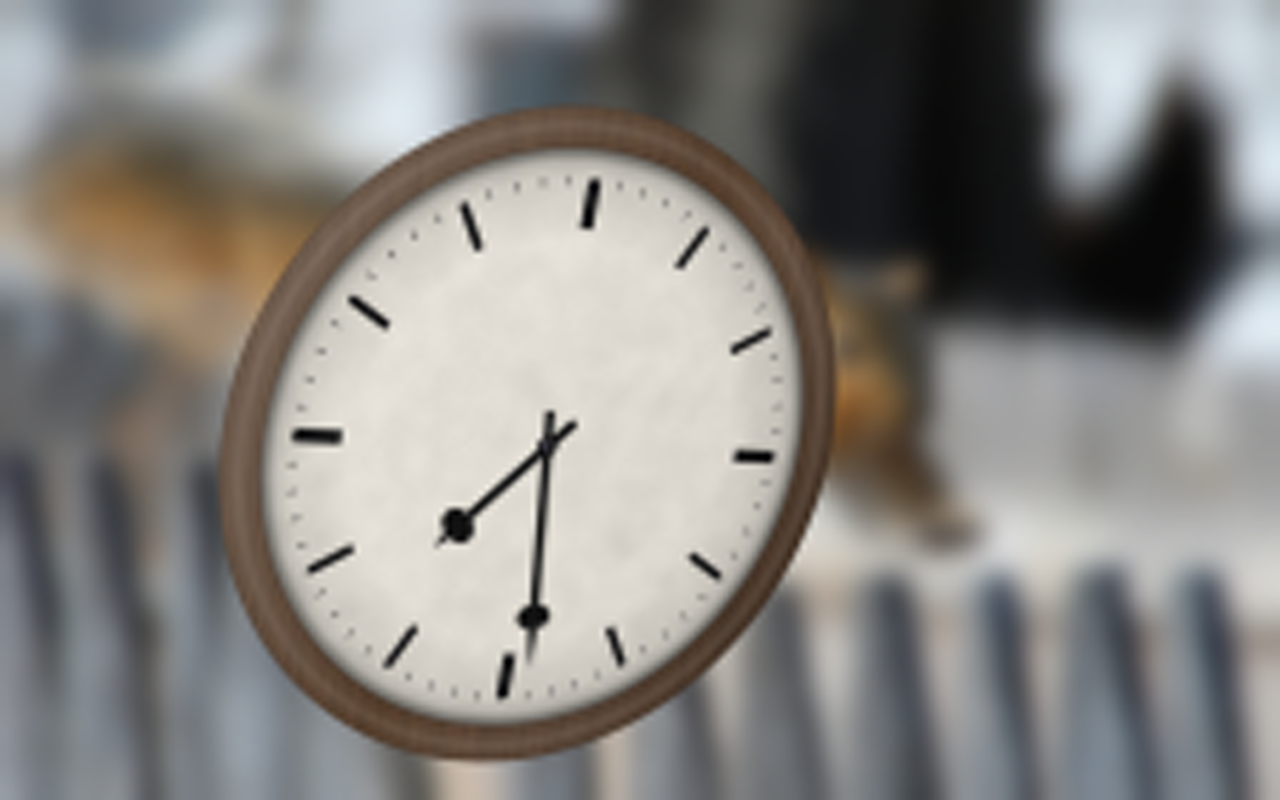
**7:29**
